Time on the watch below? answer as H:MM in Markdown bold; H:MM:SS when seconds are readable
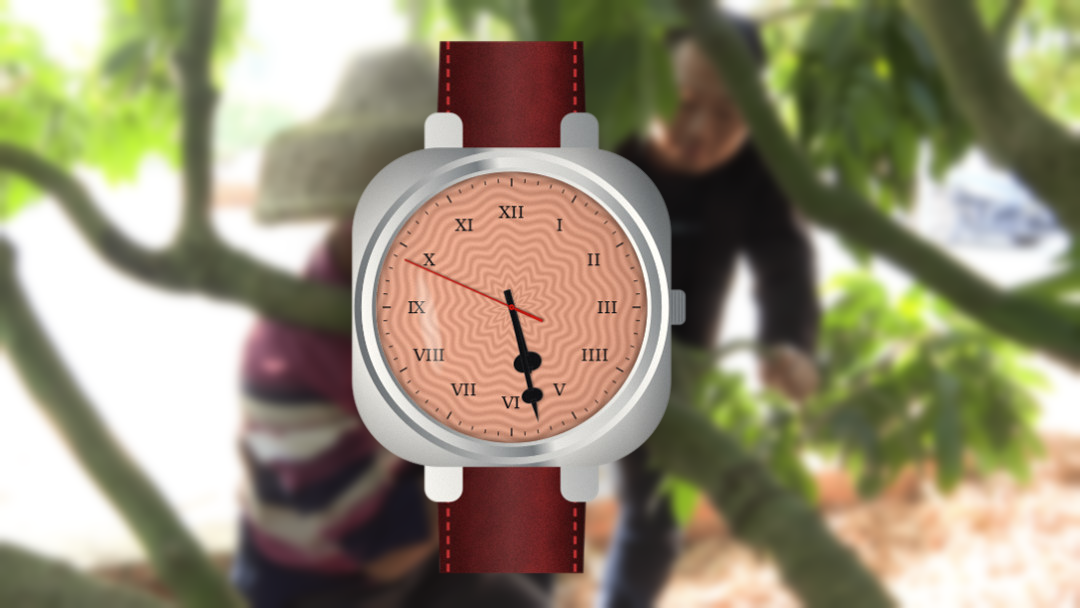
**5:27:49**
